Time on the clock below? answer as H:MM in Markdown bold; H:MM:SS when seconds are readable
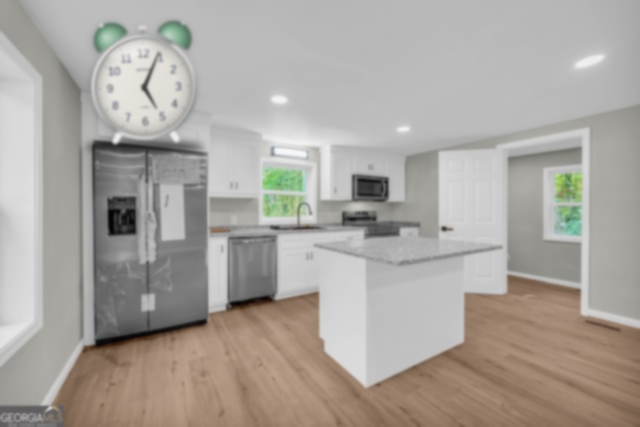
**5:04**
